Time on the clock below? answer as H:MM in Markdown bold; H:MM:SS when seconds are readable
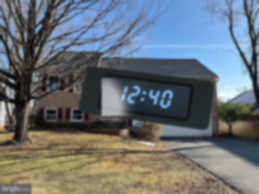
**12:40**
